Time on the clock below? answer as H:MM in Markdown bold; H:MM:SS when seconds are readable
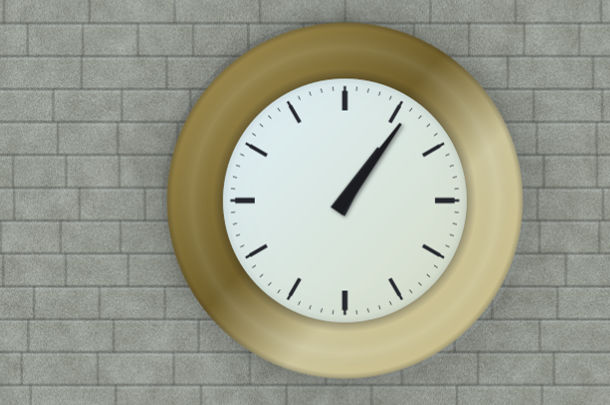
**1:06**
